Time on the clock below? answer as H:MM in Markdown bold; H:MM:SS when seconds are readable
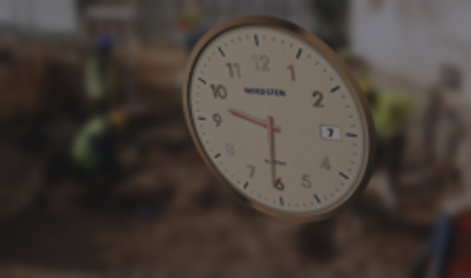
**9:31**
